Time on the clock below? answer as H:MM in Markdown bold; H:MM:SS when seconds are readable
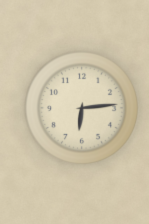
**6:14**
